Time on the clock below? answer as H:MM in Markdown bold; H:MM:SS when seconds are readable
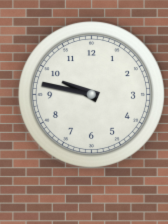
**9:47**
